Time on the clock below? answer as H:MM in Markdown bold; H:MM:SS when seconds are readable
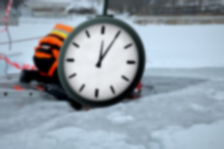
**12:05**
